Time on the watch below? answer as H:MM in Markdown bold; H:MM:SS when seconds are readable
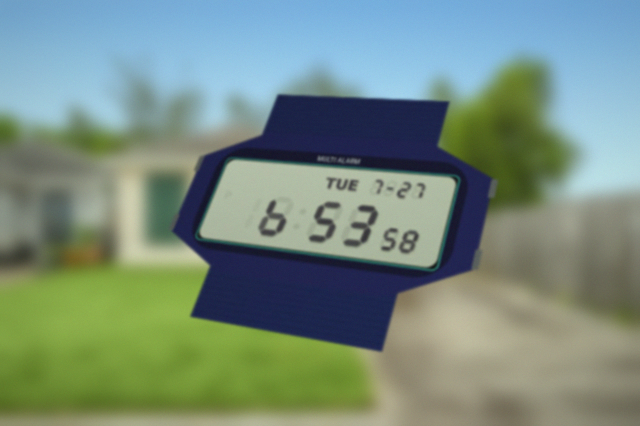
**6:53:58**
